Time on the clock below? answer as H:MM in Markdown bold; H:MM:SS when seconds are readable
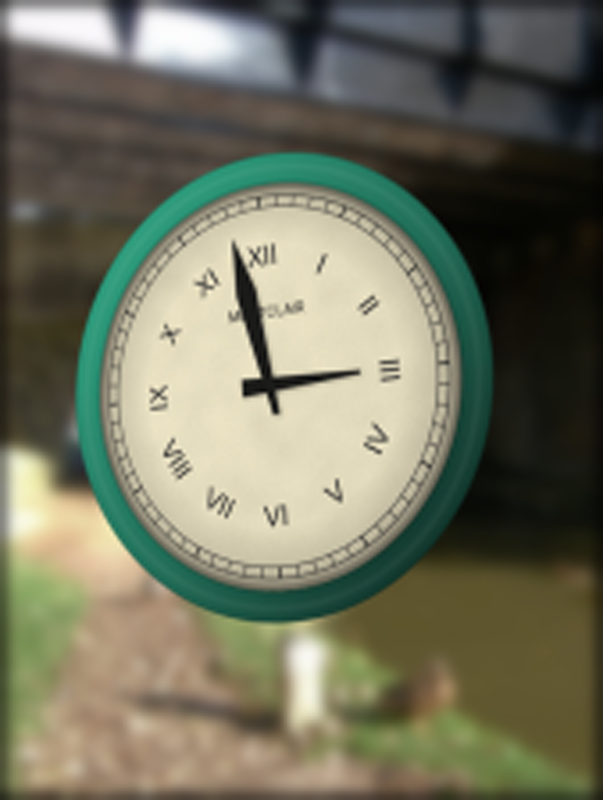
**2:58**
